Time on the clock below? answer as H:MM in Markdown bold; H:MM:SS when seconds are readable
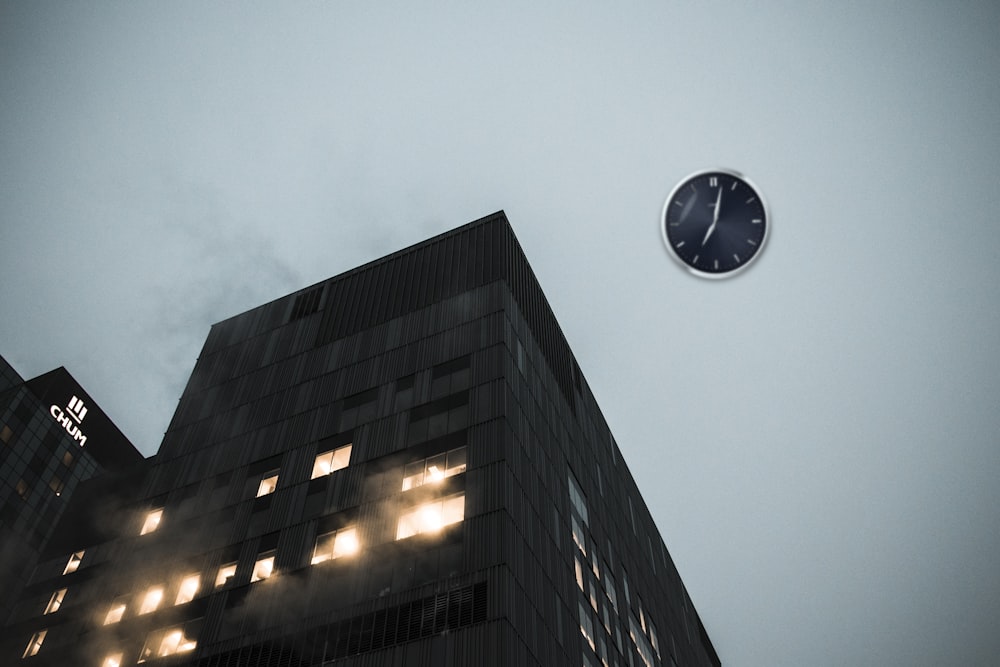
**7:02**
